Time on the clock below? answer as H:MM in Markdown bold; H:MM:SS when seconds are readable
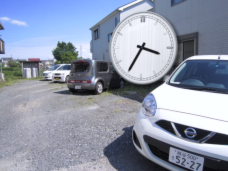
**3:35**
